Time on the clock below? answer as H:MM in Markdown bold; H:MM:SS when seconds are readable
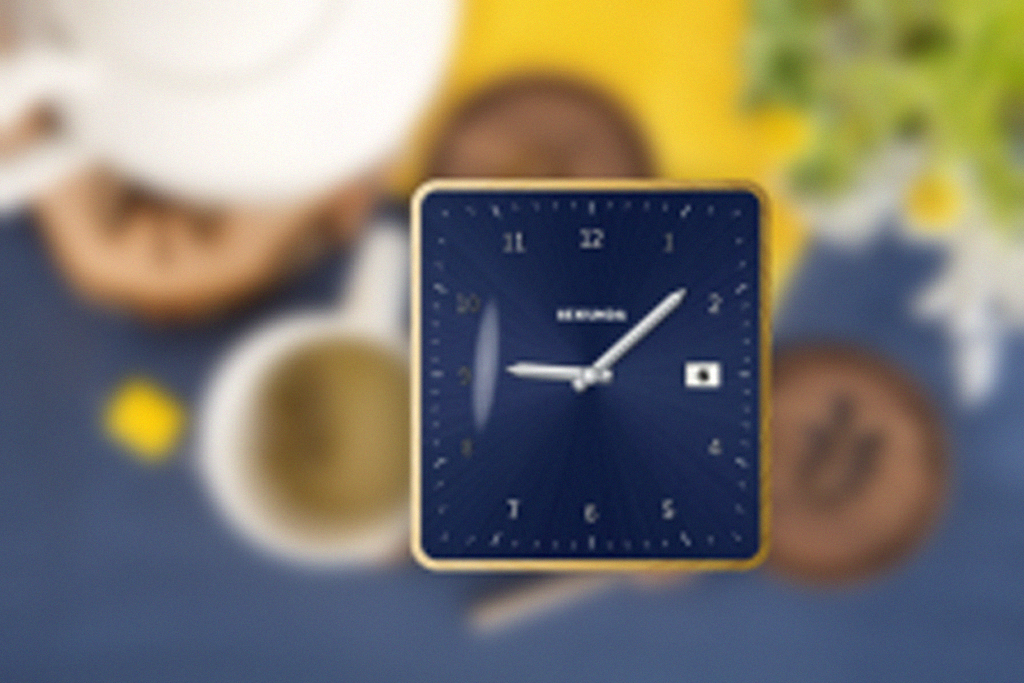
**9:08**
